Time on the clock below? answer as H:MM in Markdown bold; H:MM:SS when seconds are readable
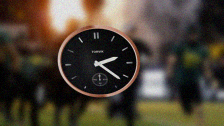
**2:22**
